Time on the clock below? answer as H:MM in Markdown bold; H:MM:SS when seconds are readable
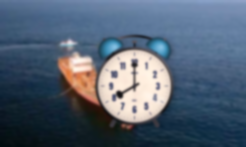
**8:00**
